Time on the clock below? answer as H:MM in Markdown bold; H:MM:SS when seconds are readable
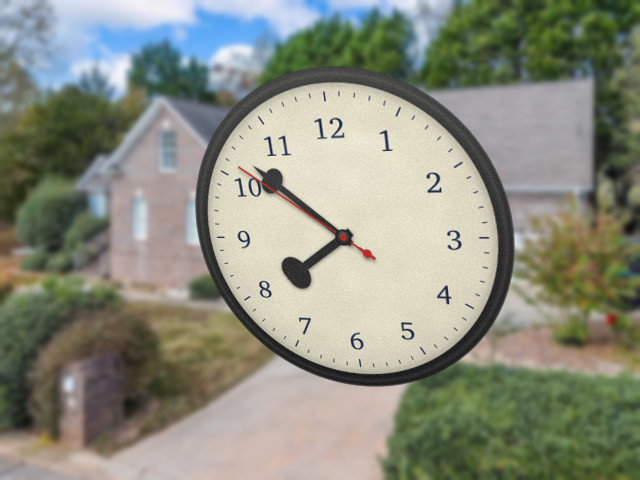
**7:51:51**
